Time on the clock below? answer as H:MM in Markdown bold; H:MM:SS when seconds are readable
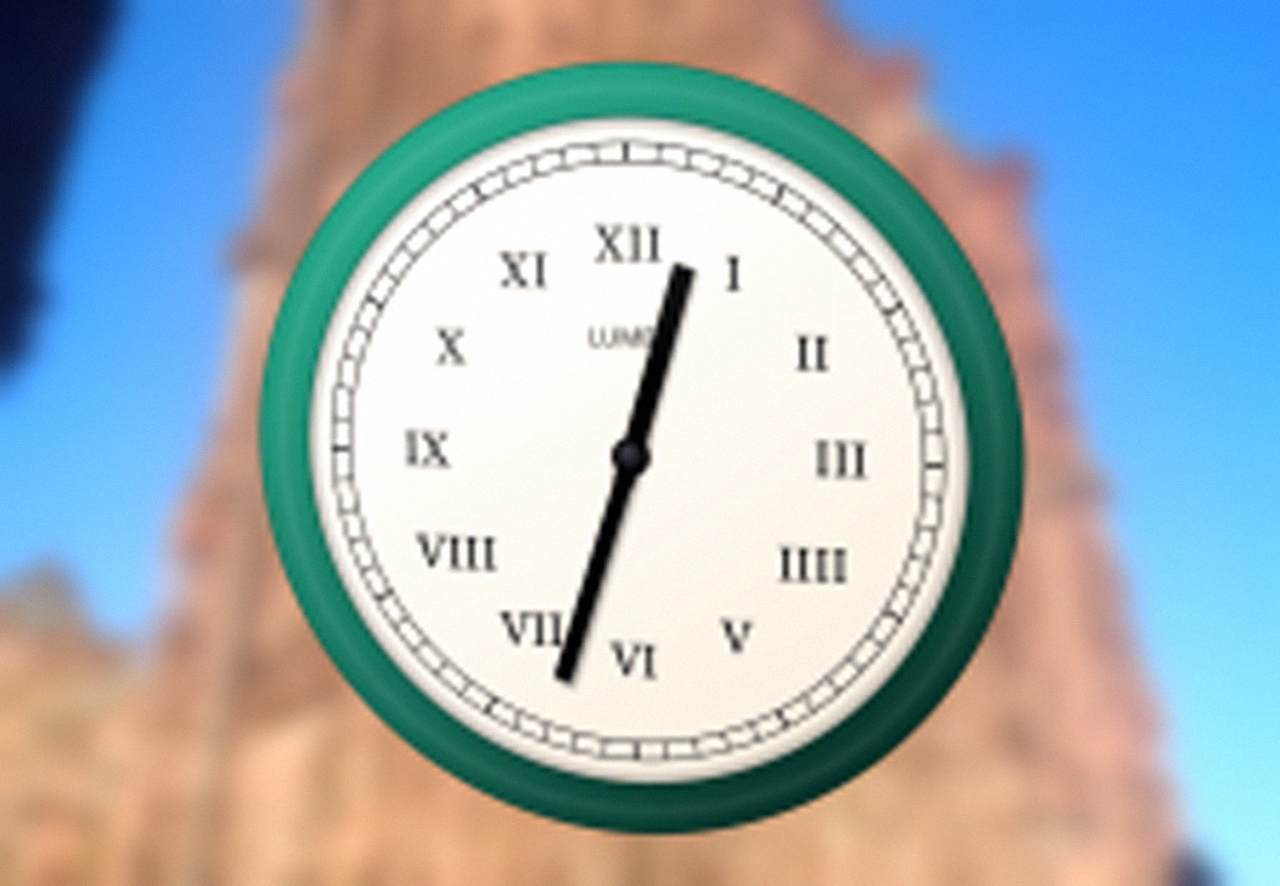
**12:33**
